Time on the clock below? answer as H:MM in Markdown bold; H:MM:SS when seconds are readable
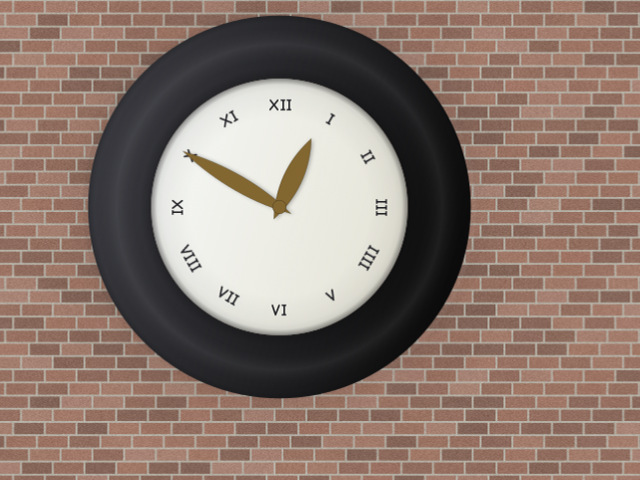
**12:50**
